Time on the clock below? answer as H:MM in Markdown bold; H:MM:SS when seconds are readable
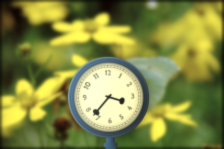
**3:37**
